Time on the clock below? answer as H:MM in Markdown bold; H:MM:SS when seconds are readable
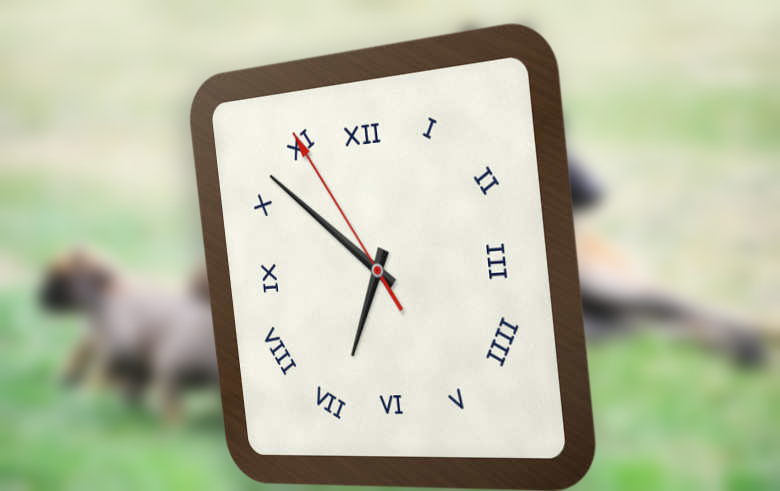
**6:51:55**
